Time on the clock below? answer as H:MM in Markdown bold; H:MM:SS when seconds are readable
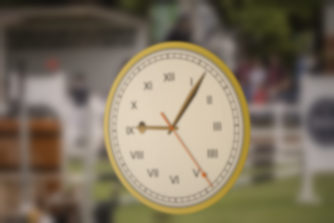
**9:06:24**
